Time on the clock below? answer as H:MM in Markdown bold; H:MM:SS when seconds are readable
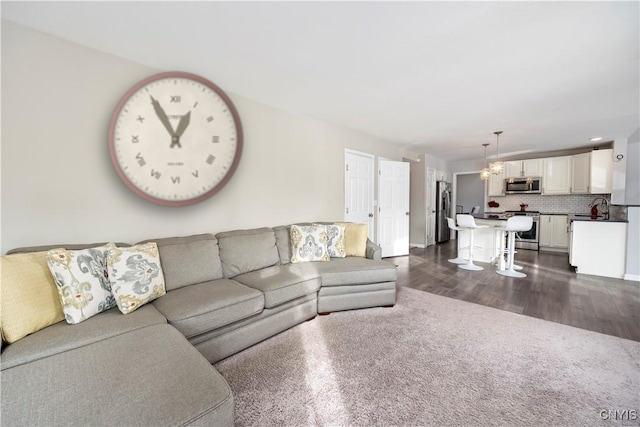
**12:55**
